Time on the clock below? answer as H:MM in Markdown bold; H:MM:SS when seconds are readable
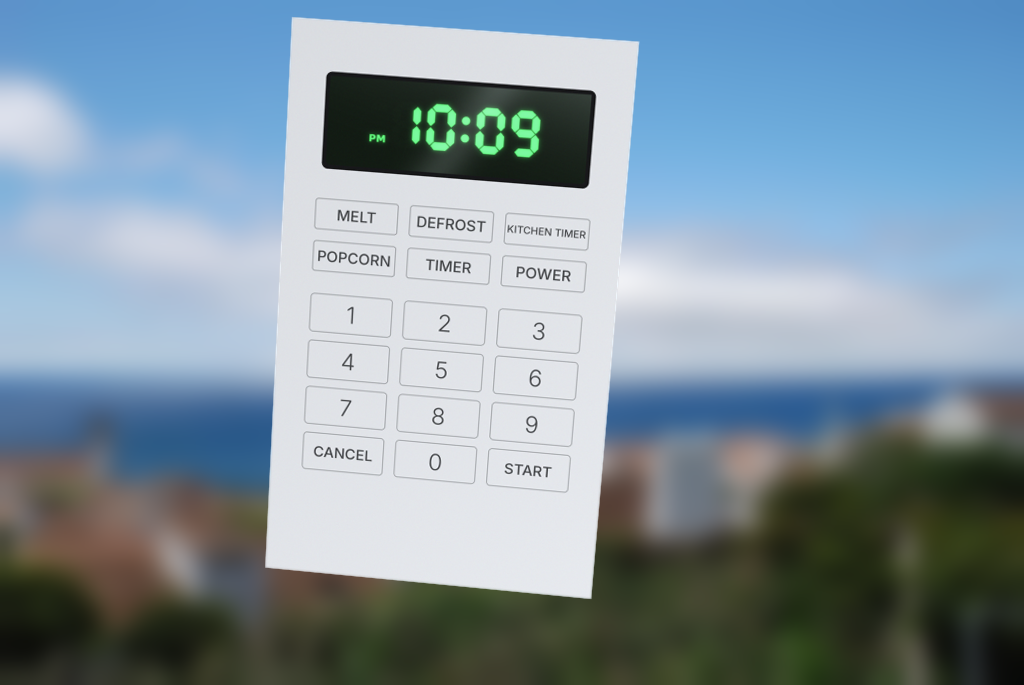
**10:09**
